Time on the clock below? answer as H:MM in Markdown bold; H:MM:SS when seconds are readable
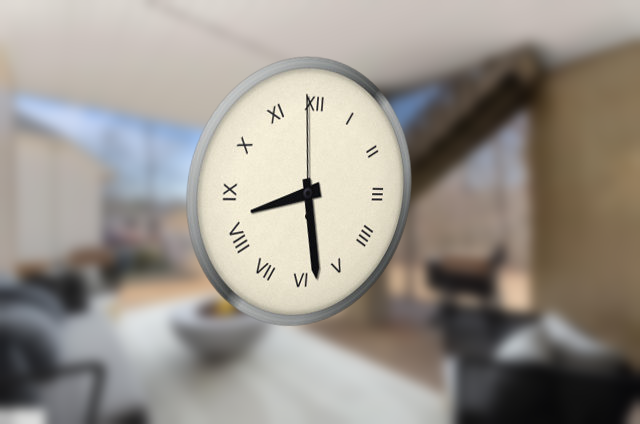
**8:27:59**
